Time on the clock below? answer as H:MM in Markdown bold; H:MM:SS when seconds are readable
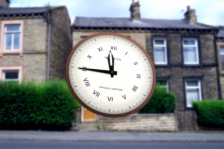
**11:45**
